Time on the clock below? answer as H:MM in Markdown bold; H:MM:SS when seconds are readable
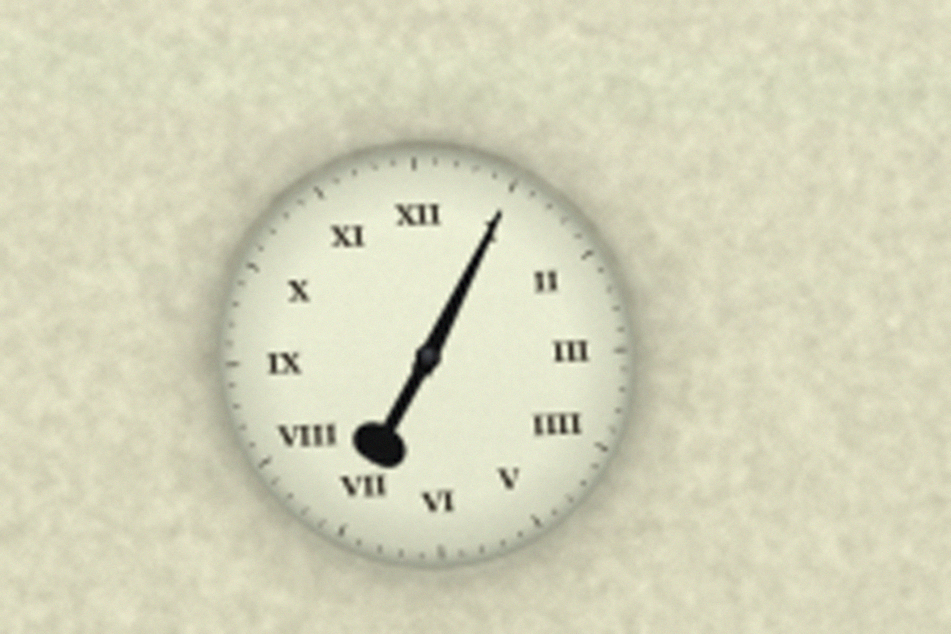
**7:05**
